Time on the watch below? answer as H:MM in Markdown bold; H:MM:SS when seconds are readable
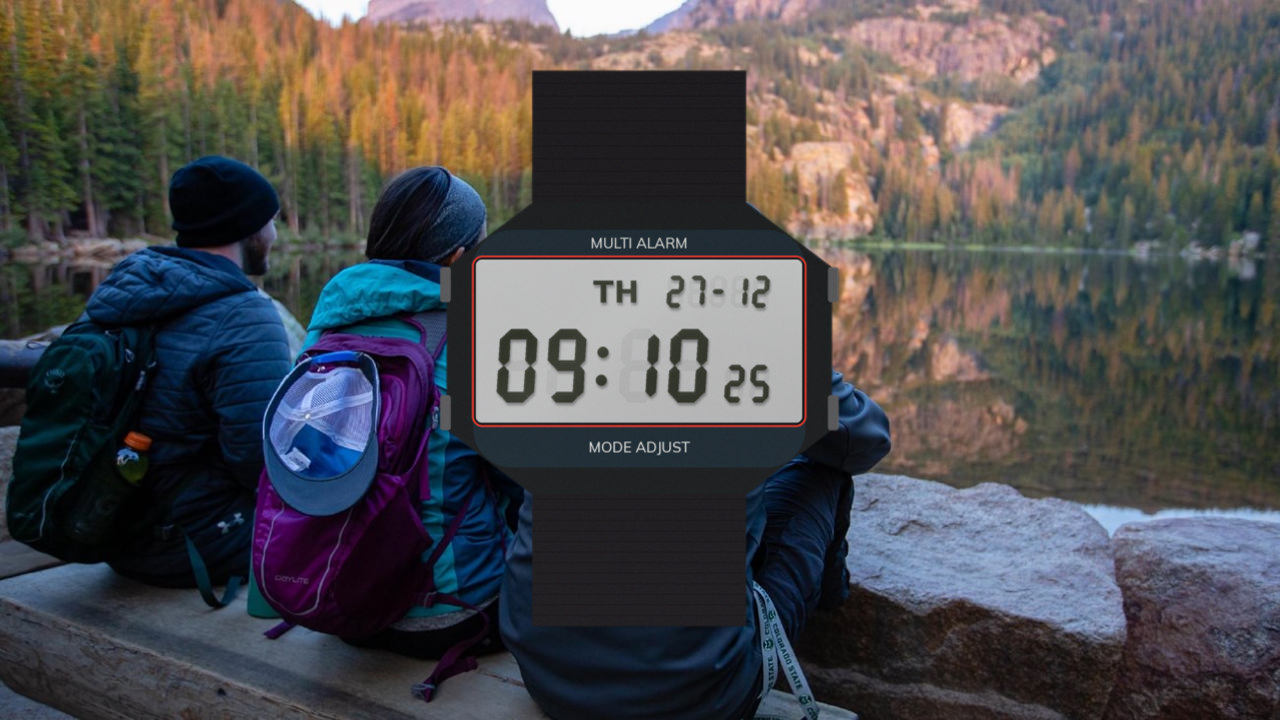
**9:10:25**
